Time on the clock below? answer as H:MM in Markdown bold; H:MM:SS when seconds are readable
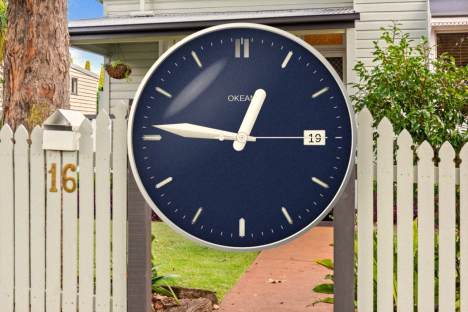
**12:46:15**
